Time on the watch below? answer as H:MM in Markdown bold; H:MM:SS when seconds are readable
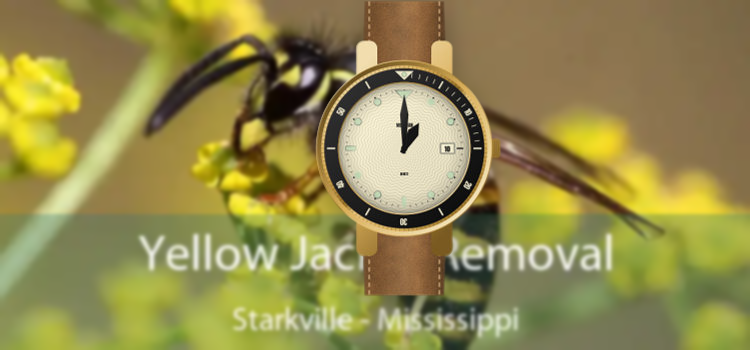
**1:00**
